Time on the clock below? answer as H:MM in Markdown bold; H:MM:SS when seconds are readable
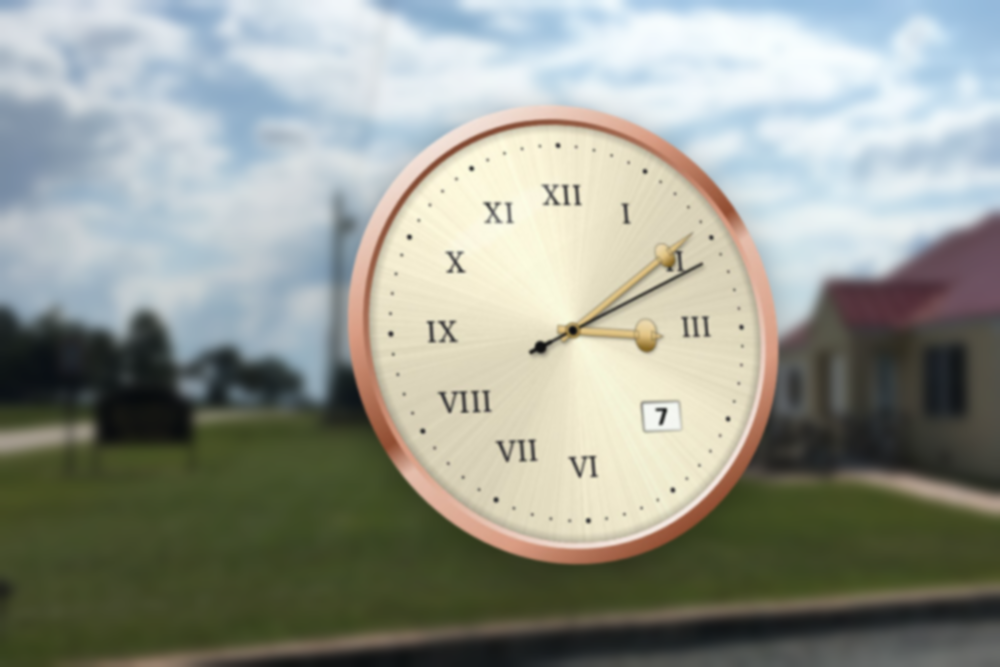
**3:09:11**
